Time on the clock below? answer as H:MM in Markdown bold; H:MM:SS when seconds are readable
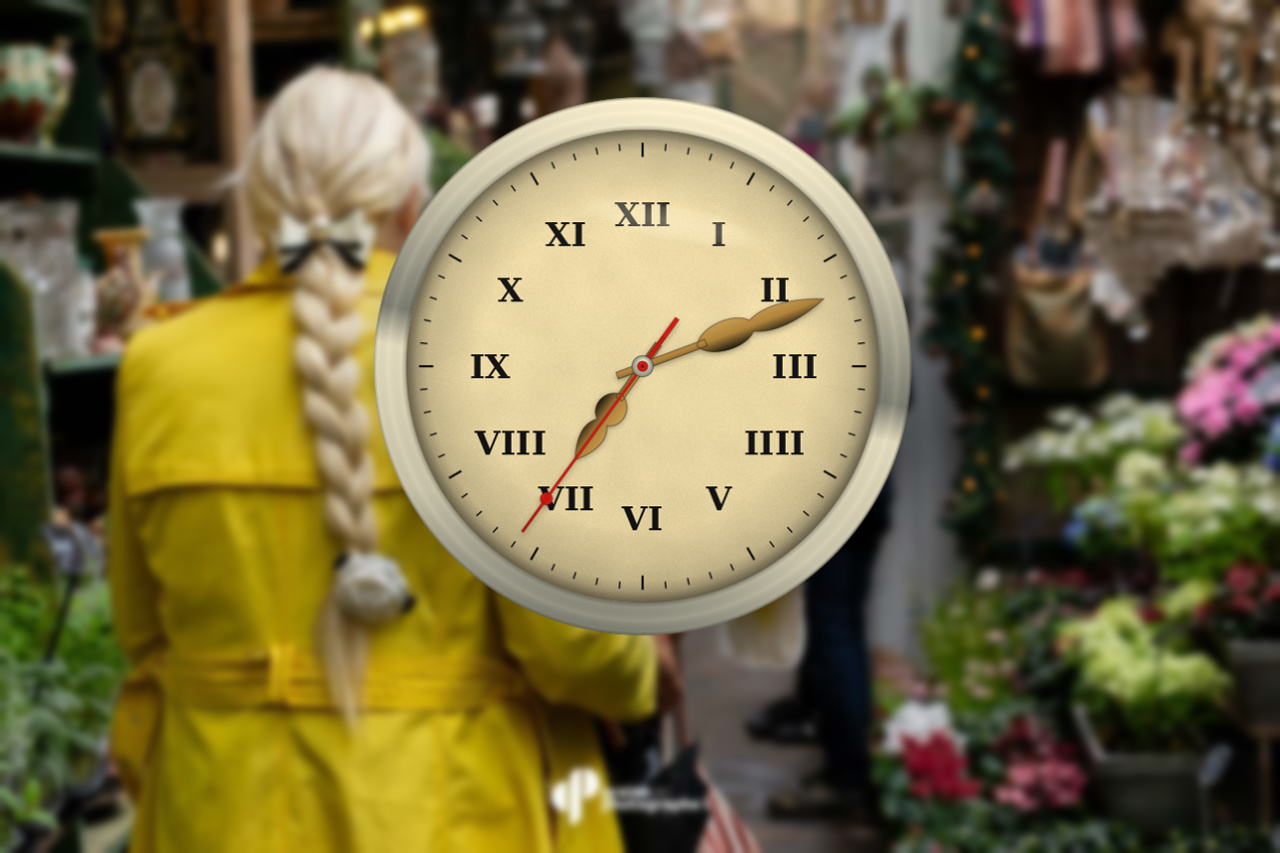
**7:11:36**
